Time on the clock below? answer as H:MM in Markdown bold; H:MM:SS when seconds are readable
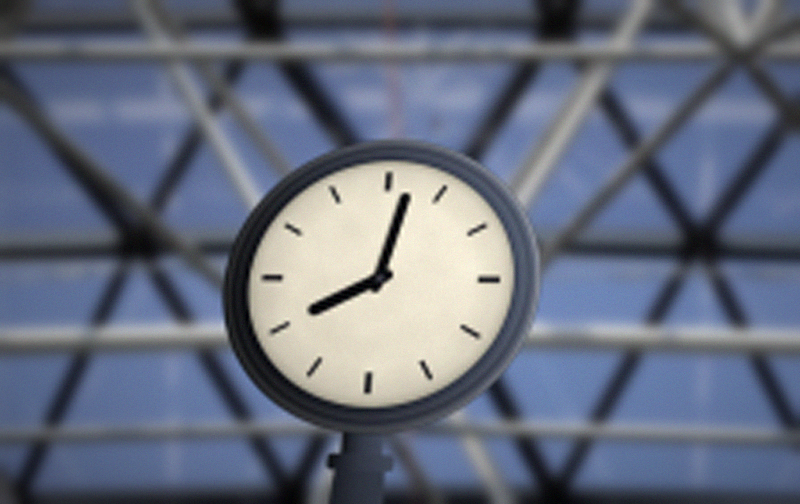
**8:02**
